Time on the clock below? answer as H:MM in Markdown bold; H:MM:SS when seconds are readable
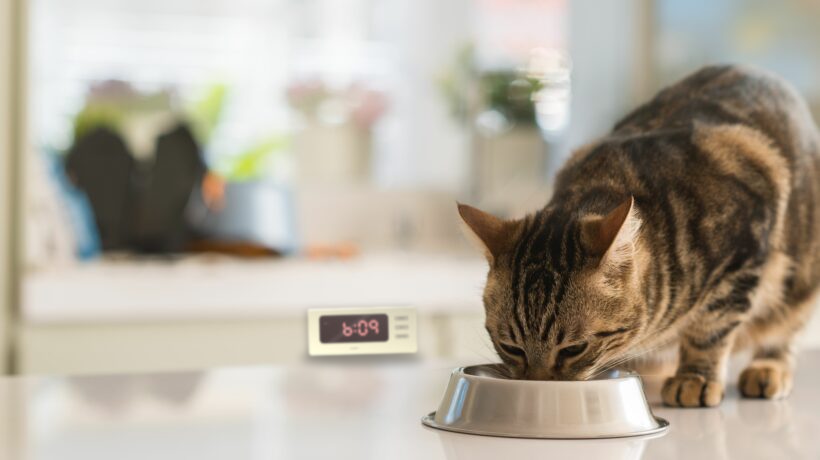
**6:09**
